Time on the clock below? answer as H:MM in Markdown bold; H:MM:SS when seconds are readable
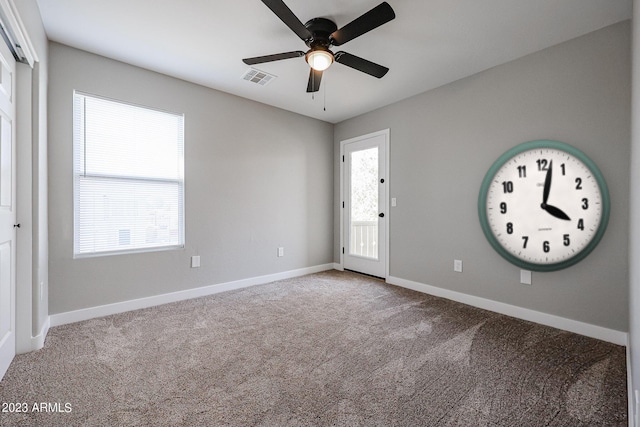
**4:02**
